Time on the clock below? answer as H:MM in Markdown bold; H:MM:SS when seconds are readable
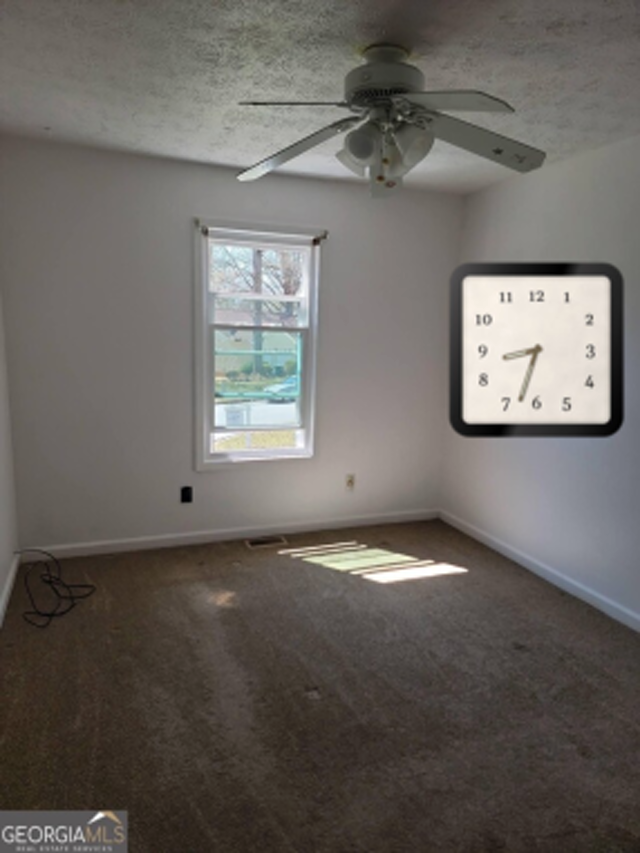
**8:33**
